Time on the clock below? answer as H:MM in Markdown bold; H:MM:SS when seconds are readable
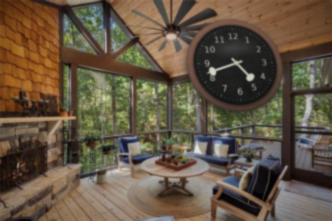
**4:42**
